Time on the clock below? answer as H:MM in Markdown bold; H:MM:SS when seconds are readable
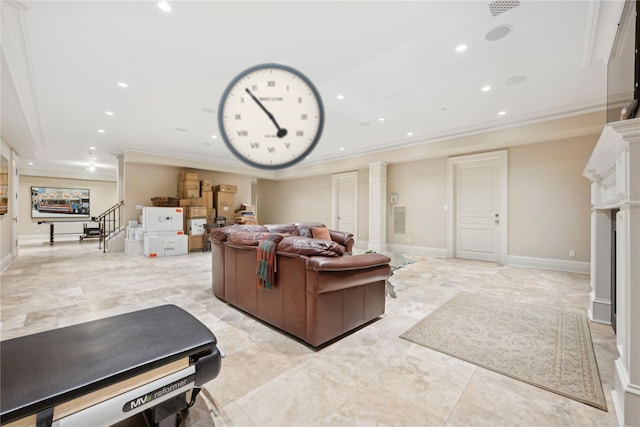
**4:53**
